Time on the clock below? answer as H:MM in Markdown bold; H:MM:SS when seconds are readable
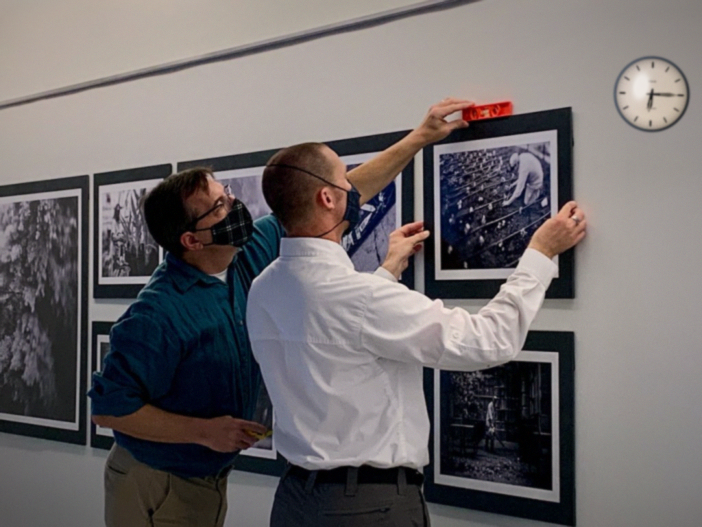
**6:15**
